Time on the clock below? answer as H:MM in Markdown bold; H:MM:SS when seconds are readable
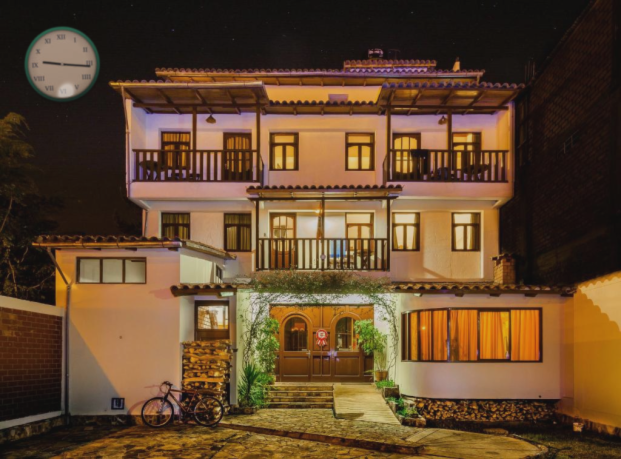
**9:16**
